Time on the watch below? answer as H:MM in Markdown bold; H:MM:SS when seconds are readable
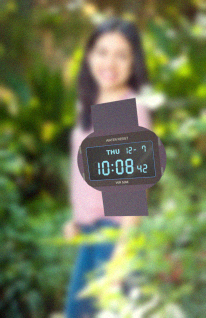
**10:08:42**
